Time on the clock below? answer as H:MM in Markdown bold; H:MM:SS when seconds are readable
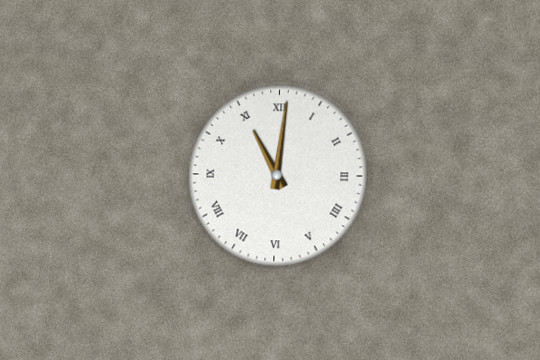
**11:01**
